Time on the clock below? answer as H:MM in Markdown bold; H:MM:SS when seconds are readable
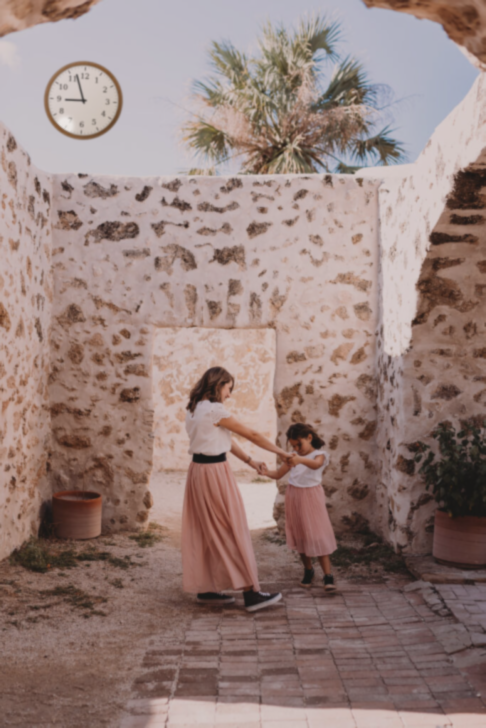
**8:57**
